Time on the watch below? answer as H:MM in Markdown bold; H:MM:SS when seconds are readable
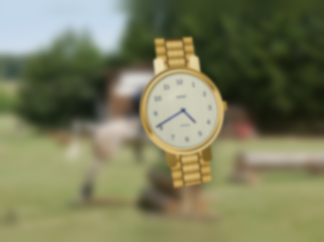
**4:41**
